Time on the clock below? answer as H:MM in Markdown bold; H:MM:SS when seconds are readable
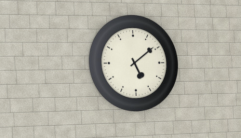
**5:09**
